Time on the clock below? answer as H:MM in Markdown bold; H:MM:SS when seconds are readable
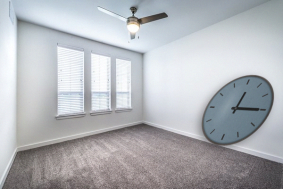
**12:15**
